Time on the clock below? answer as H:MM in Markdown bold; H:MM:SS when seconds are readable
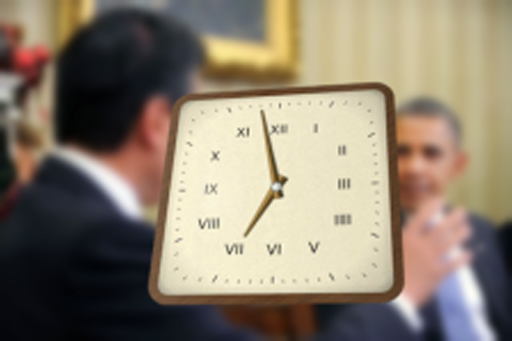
**6:58**
